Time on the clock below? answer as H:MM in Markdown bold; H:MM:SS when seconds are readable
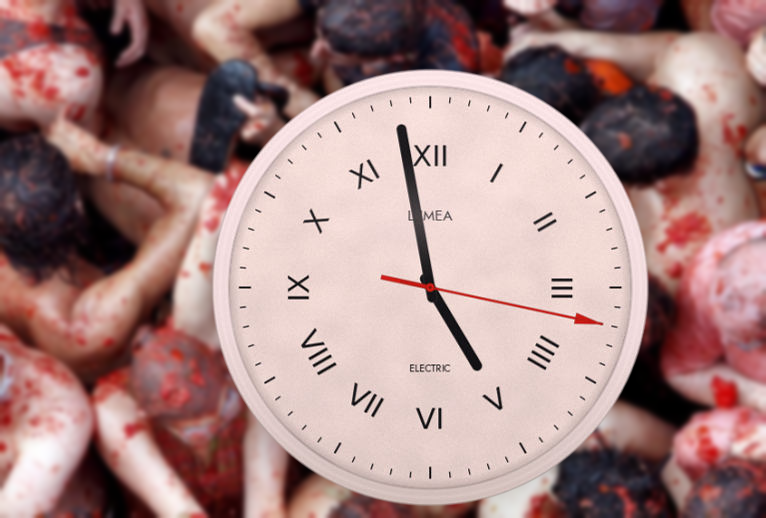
**4:58:17**
